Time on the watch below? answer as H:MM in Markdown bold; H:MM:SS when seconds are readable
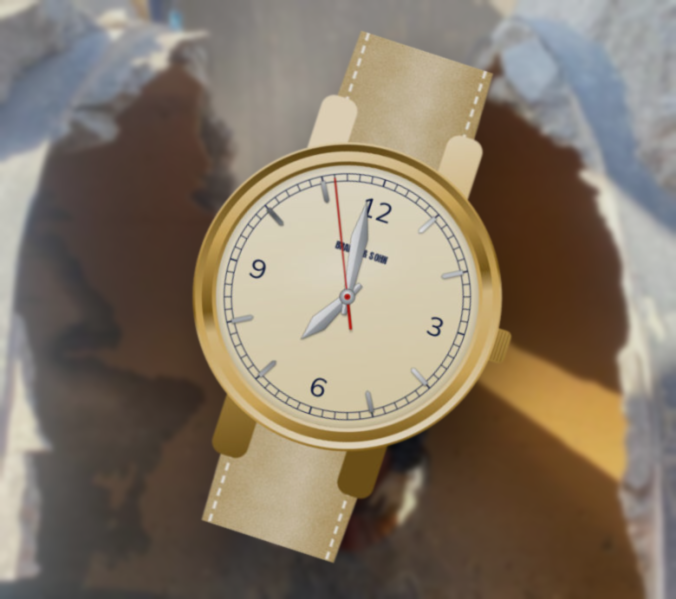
**6:58:56**
